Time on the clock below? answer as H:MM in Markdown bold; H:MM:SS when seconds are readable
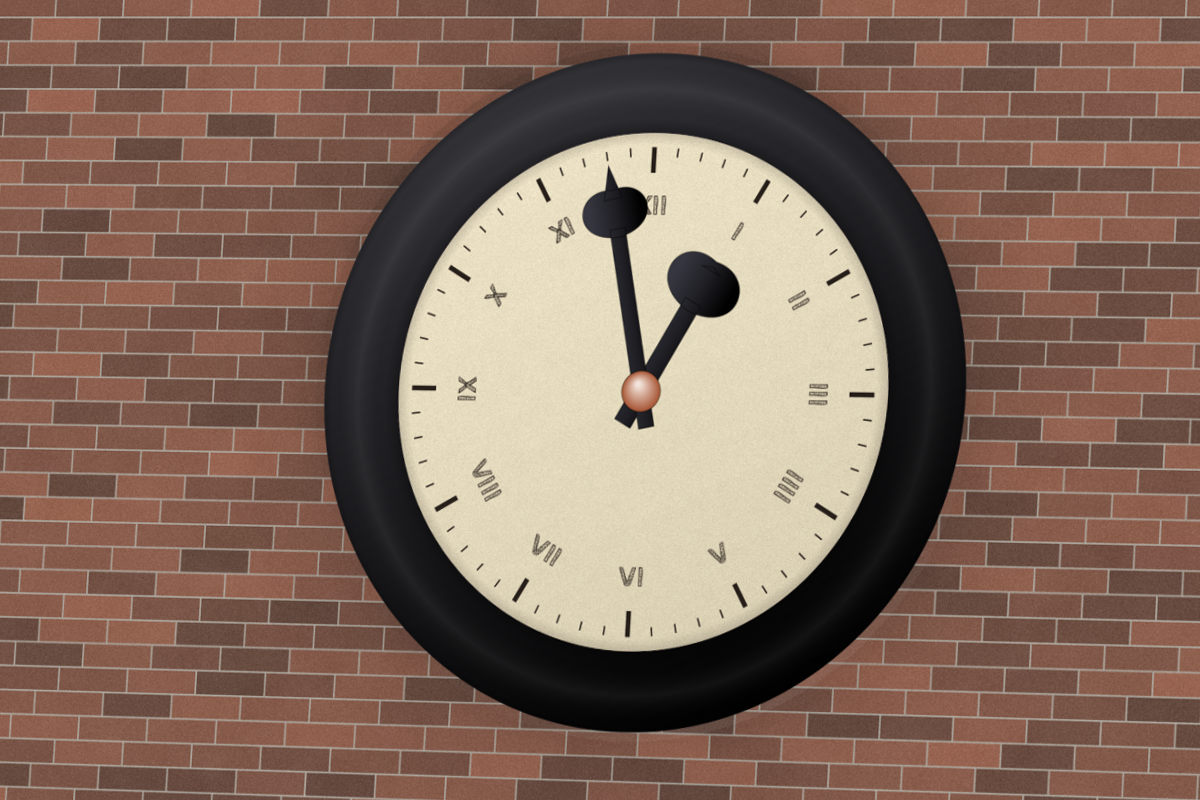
**12:58**
